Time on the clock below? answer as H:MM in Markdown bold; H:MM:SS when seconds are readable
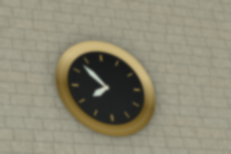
**7:53**
